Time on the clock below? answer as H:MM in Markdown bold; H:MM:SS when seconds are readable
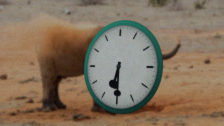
**6:30**
